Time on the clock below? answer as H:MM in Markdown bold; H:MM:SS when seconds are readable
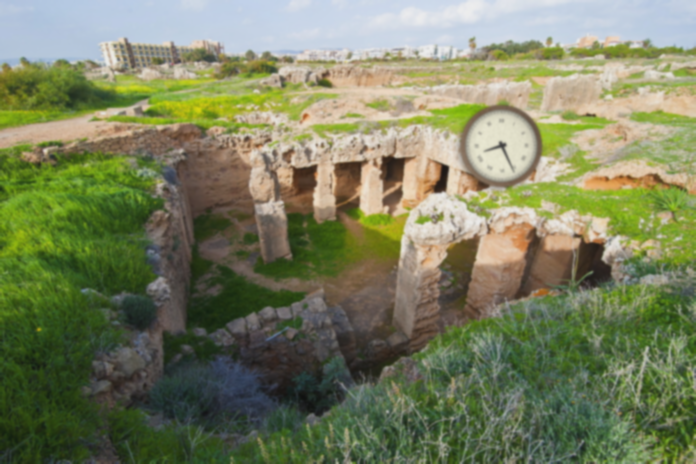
**8:26**
